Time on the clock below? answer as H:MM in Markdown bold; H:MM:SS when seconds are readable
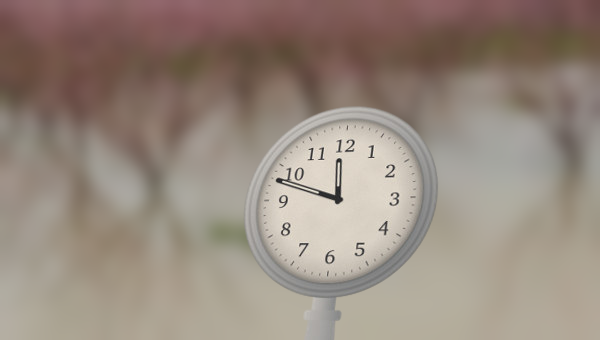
**11:48**
